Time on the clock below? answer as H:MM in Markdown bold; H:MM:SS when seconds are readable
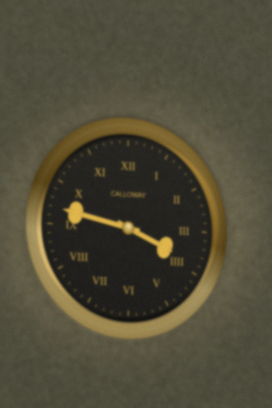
**3:47**
